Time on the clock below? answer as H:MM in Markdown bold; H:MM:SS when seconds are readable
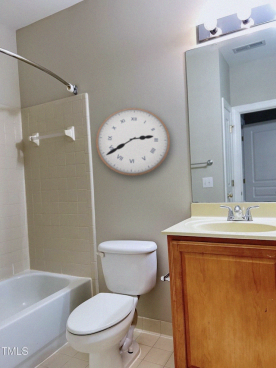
**2:39**
